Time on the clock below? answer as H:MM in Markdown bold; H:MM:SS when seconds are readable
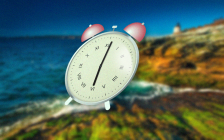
**6:01**
